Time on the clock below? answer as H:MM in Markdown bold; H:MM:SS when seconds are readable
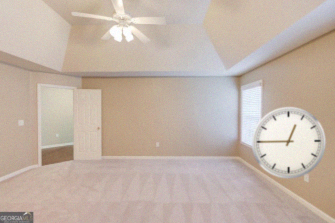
**12:45**
